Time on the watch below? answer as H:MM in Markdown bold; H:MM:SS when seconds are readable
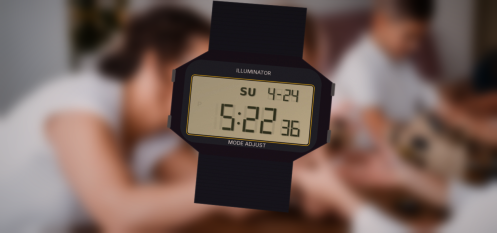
**5:22:36**
